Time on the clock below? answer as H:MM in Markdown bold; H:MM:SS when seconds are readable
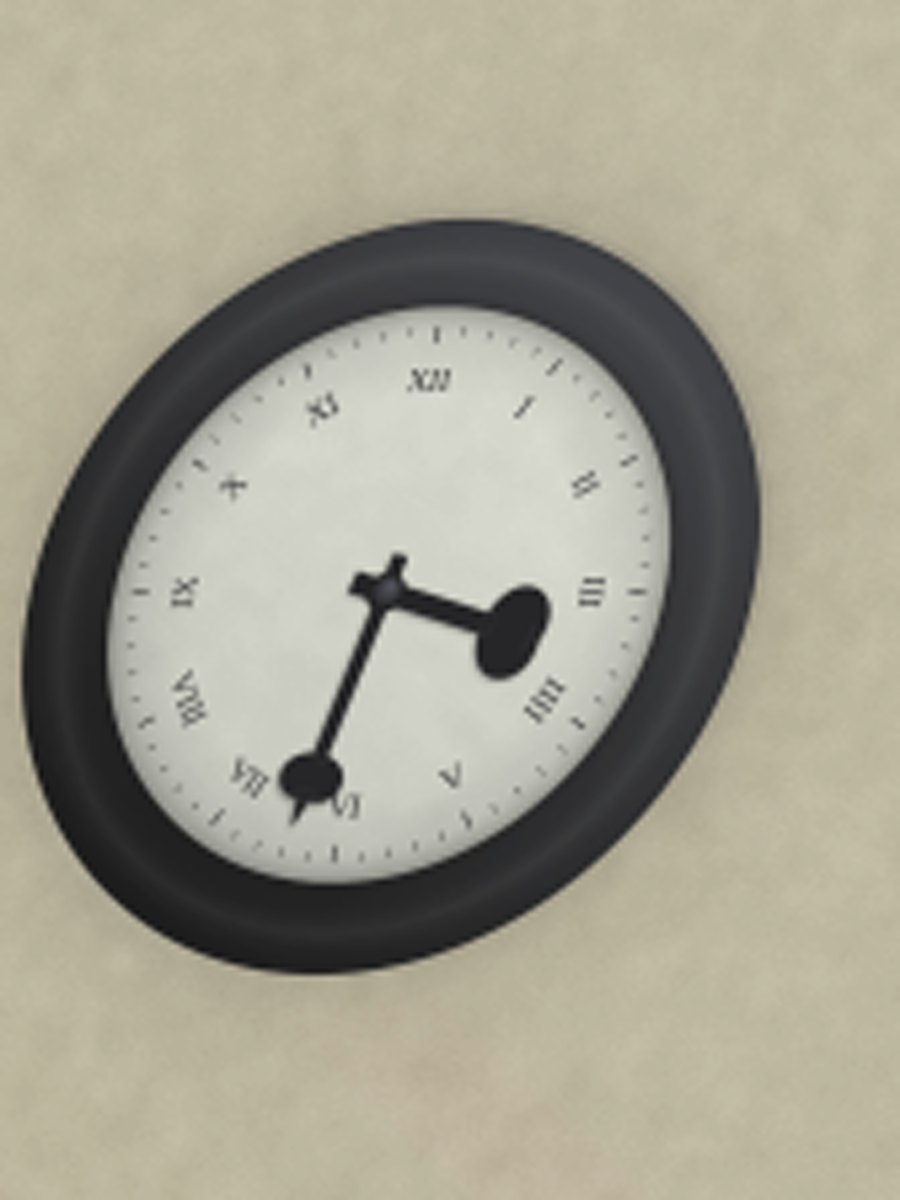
**3:32**
